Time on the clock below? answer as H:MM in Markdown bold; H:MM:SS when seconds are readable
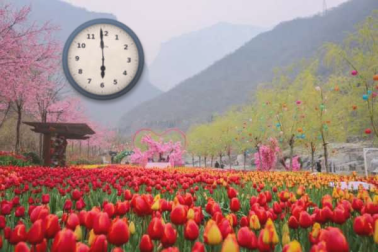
**5:59**
